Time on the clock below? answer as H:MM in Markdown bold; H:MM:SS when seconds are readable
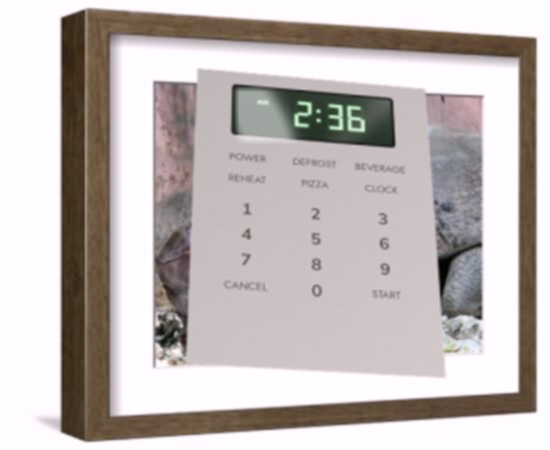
**2:36**
